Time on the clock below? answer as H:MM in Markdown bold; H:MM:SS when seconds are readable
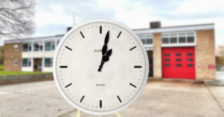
**1:02**
